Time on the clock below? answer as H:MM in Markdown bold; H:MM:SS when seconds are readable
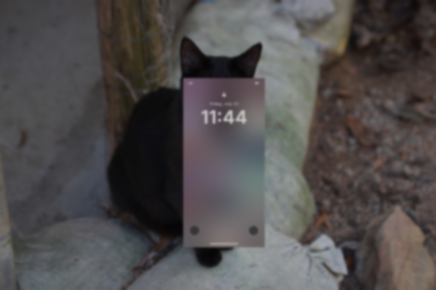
**11:44**
